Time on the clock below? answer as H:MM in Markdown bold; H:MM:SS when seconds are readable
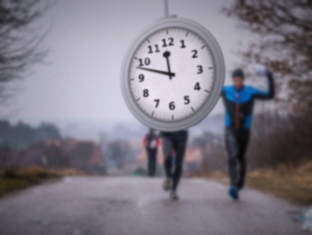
**11:48**
